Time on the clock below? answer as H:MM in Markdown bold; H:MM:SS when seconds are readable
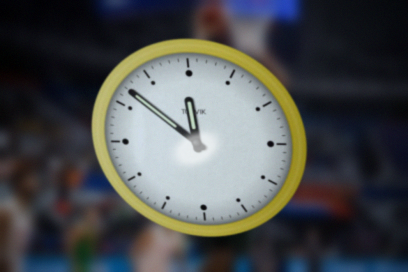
**11:52**
